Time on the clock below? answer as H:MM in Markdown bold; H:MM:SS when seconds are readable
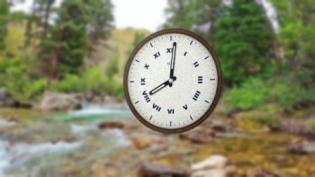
**8:01**
